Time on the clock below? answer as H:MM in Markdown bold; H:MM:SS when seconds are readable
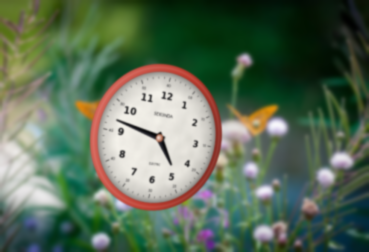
**4:47**
